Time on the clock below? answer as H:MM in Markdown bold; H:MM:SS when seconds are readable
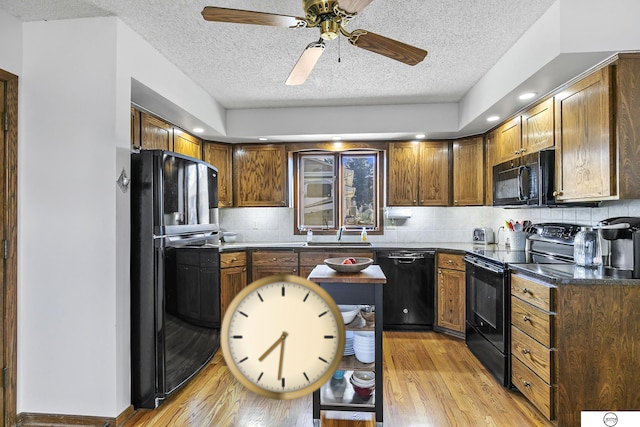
**7:31**
